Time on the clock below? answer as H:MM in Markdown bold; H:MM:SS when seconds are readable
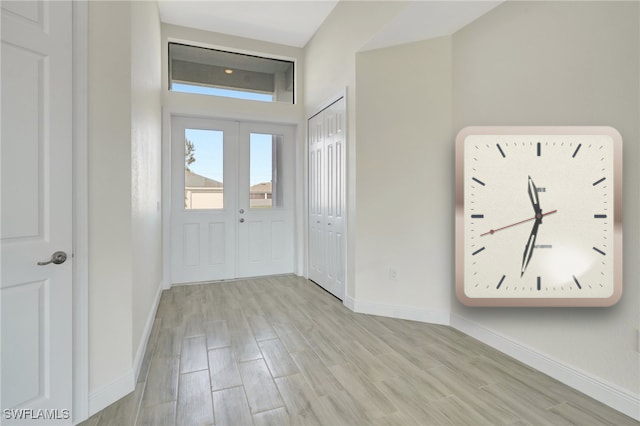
**11:32:42**
